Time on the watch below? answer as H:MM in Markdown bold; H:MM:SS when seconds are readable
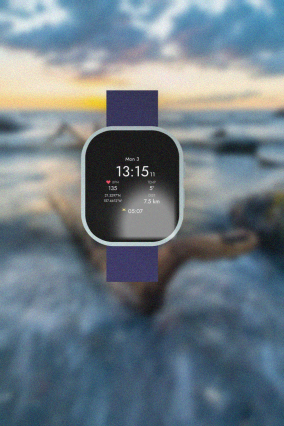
**13:15**
